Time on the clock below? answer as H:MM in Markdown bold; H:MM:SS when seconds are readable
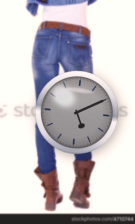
**5:10**
